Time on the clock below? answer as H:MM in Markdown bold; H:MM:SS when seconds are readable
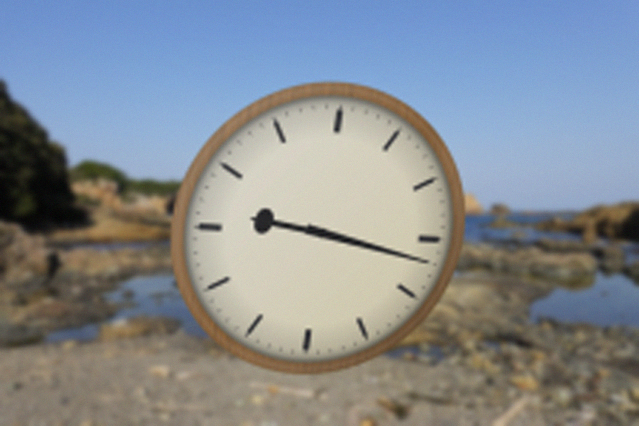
**9:17**
